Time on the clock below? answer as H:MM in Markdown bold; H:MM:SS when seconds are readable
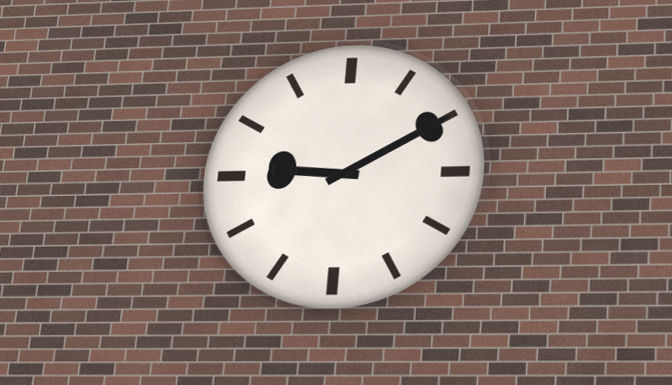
**9:10**
